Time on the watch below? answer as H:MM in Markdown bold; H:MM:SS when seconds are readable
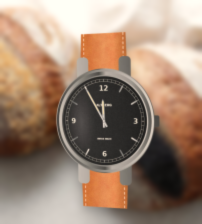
**11:55**
